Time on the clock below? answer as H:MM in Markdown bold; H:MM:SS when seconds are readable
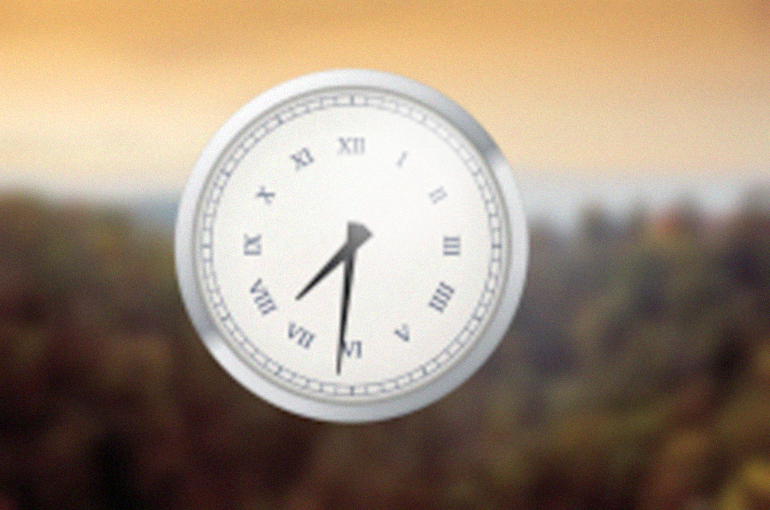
**7:31**
